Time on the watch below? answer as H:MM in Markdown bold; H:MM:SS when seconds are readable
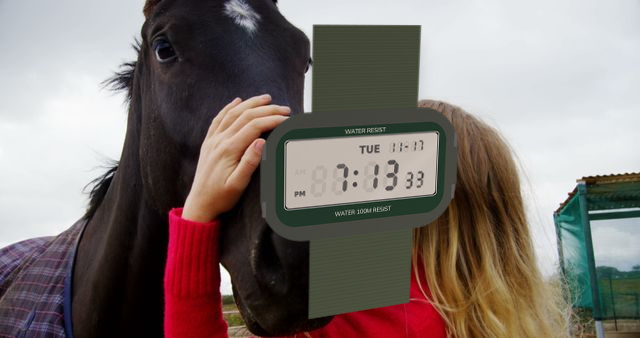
**7:13:33**
